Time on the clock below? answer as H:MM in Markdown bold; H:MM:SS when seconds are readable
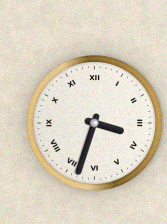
**3:33**
